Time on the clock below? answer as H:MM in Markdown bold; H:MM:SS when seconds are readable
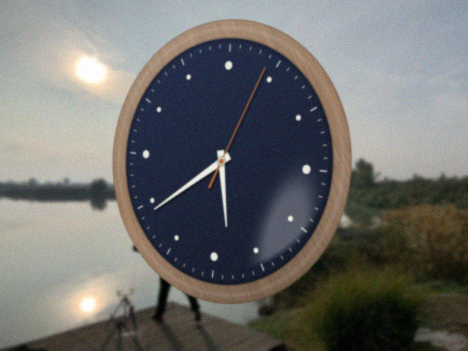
**5:39:04**
